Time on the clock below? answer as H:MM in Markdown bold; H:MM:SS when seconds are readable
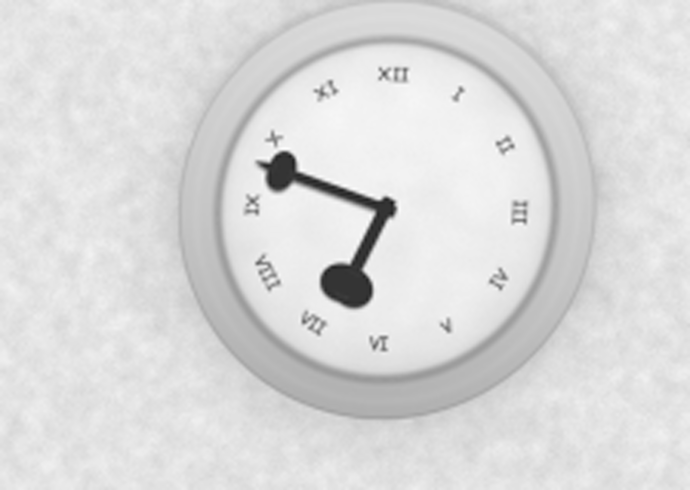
**6:48**
